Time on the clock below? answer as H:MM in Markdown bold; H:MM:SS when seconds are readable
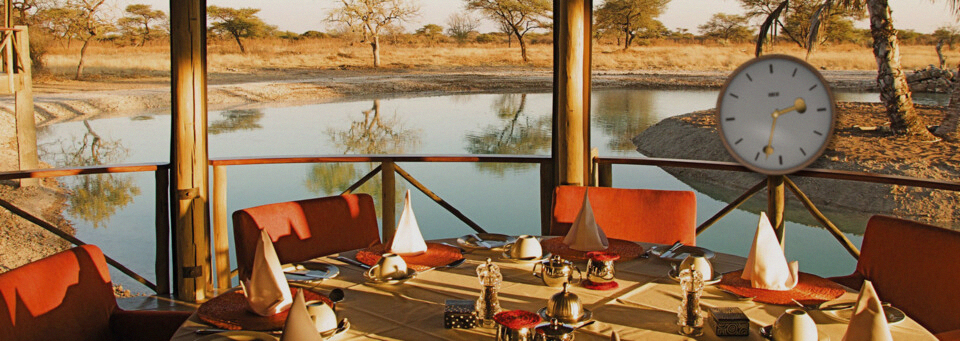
**2:33**
